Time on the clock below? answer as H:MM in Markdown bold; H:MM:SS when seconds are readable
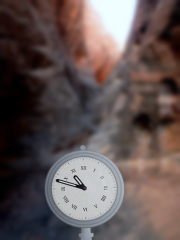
**10:48**
